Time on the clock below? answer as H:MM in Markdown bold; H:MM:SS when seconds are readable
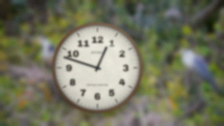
**12:48**
